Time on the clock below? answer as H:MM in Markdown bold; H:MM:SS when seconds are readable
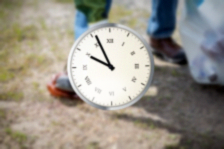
**9:56**
